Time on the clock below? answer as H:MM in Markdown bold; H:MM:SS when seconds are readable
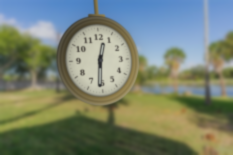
**12:31**
